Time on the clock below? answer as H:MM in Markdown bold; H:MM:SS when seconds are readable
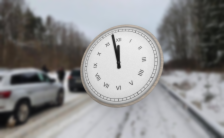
**11:58**
